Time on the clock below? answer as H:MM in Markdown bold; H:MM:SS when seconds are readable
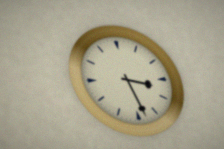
**3:28**
